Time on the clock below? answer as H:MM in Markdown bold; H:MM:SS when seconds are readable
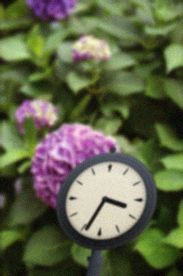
**3:34**
